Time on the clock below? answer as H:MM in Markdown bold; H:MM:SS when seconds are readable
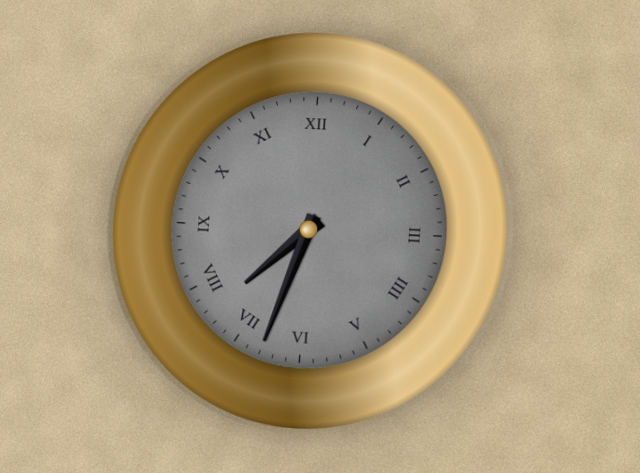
**7:33**
